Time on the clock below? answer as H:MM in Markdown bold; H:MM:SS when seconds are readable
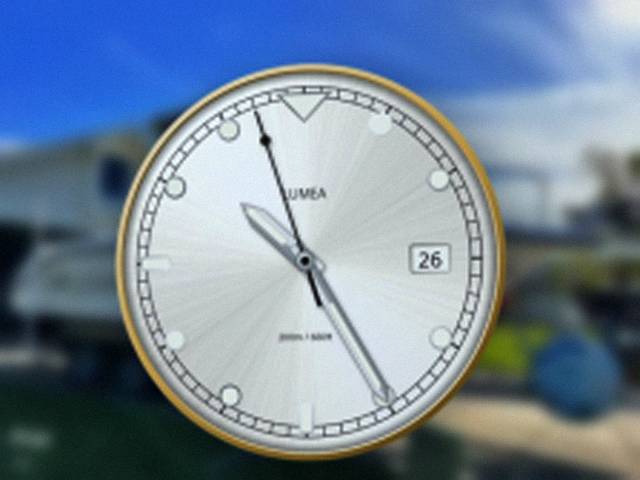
**10:24:57**
